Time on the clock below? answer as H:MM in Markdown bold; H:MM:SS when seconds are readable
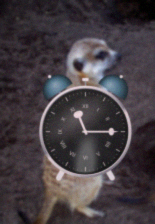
**11:15**
